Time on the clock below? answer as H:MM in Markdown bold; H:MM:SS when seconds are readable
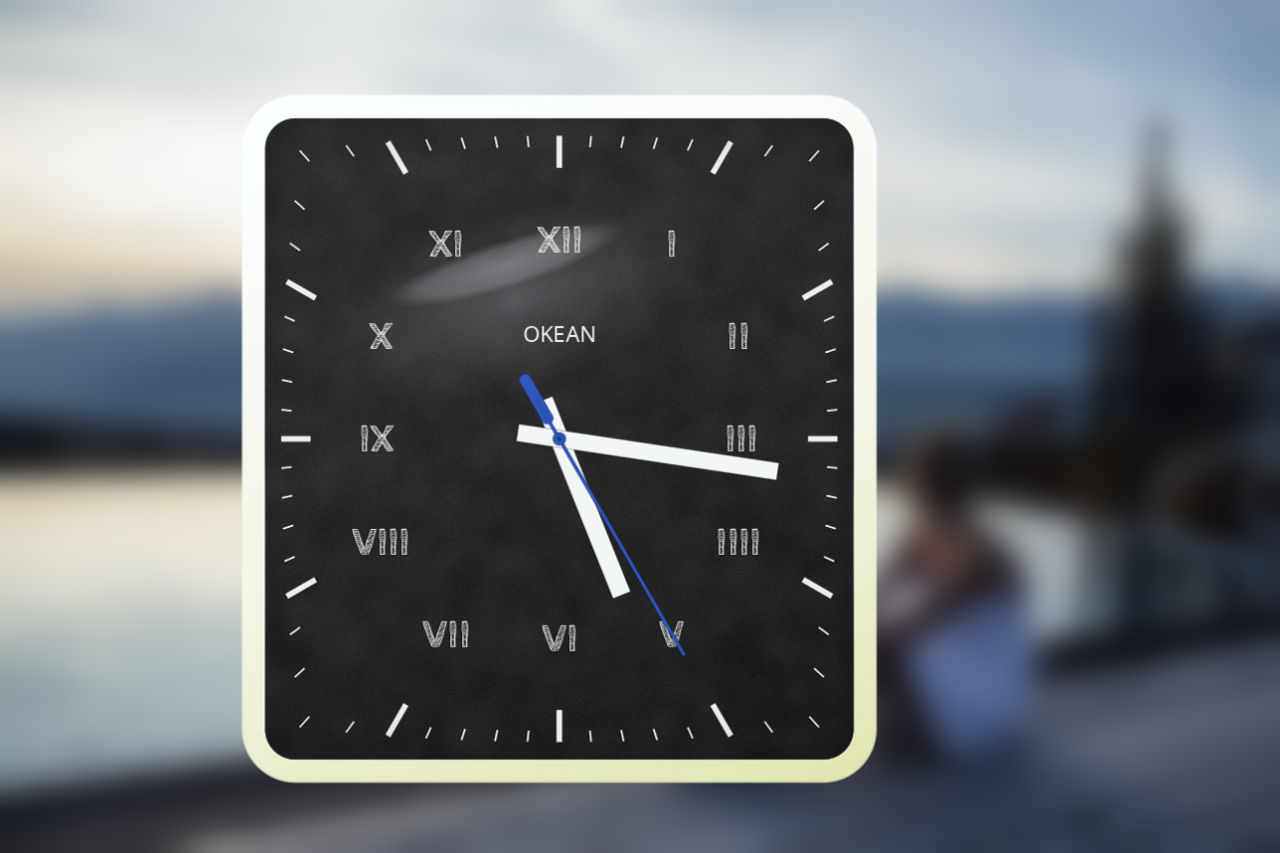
**5:16:25**
